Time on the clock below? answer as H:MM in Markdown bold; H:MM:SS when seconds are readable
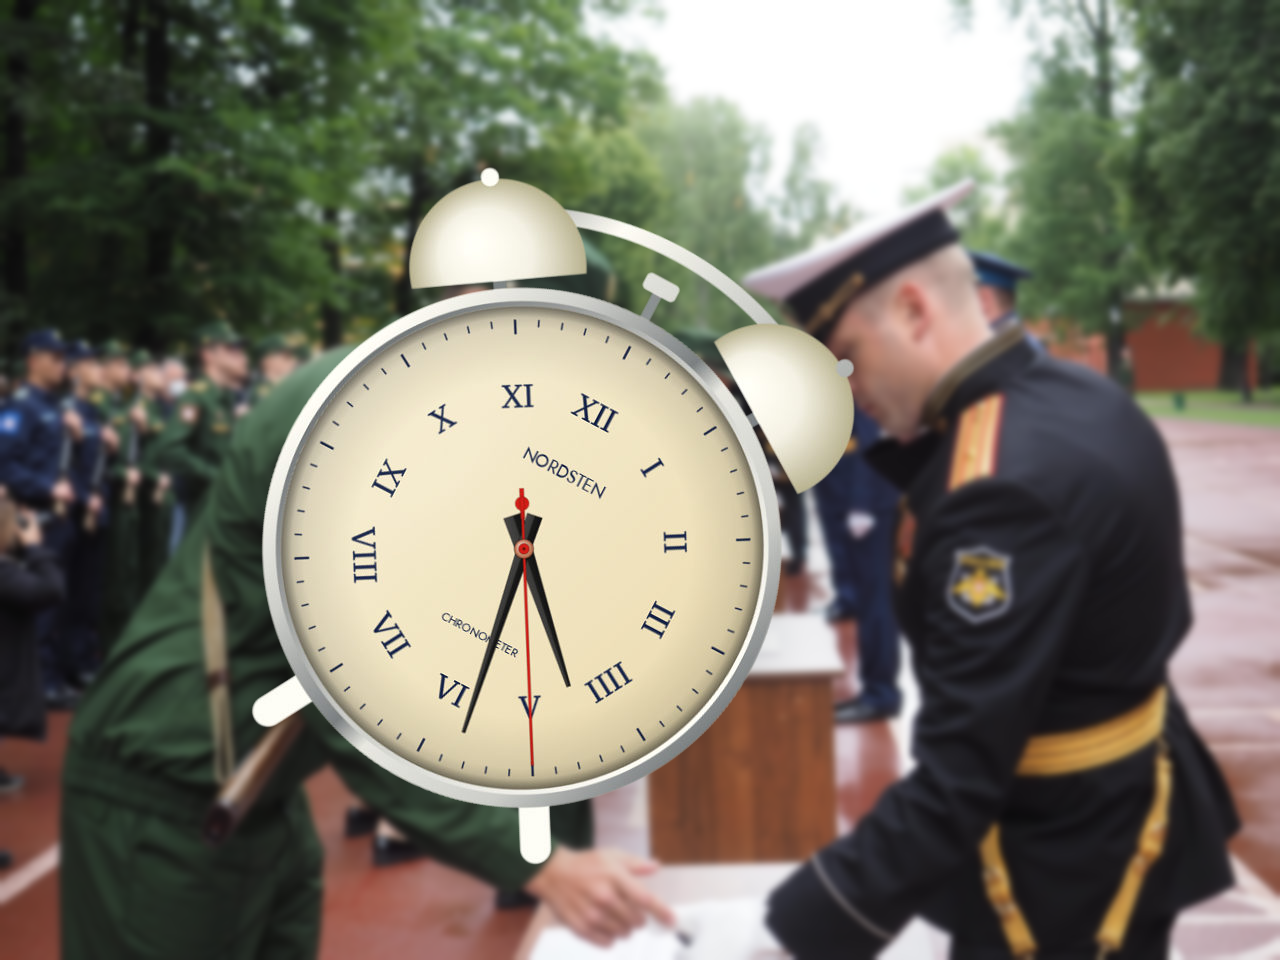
**4:28:25**
